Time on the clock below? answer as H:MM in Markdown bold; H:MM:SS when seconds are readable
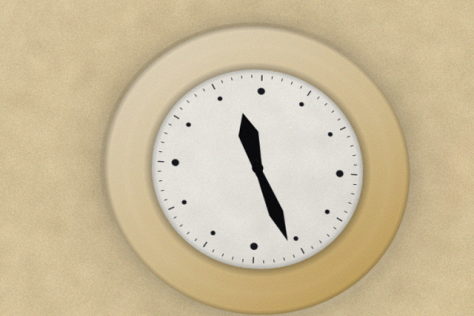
**11:26**
